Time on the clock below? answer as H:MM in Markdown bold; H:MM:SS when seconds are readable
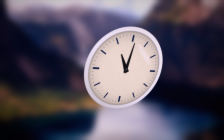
**11:01**
